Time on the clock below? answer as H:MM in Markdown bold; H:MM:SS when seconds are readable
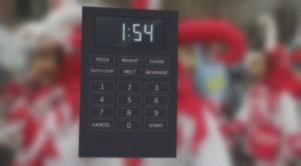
**1:54**
